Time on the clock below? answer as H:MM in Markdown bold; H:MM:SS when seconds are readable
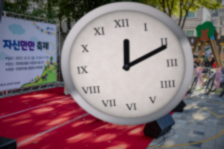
**12:11**
